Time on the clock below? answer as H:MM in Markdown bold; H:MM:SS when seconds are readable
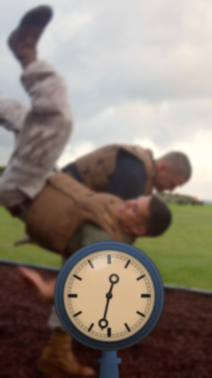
**12:32**
